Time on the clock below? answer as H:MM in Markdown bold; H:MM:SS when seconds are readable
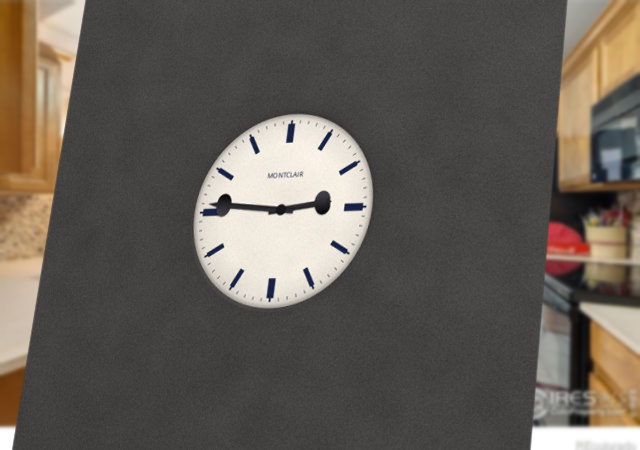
**2:46**
